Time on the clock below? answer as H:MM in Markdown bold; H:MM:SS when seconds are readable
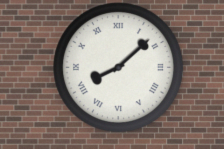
**8:08**
